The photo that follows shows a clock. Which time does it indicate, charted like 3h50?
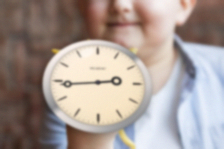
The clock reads 2h44
